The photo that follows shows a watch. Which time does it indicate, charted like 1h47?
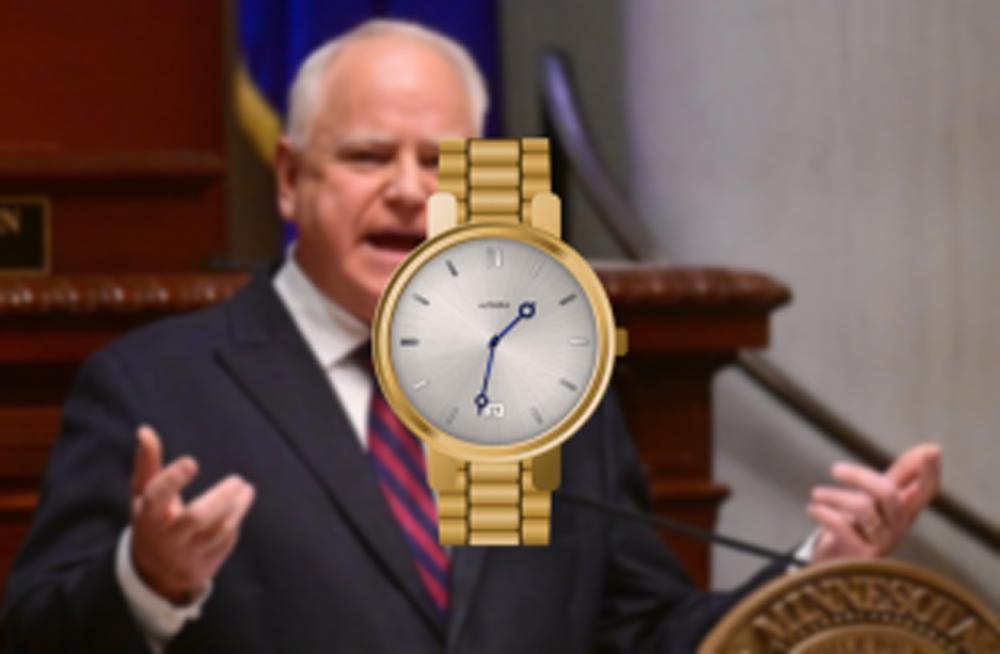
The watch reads 1h32
